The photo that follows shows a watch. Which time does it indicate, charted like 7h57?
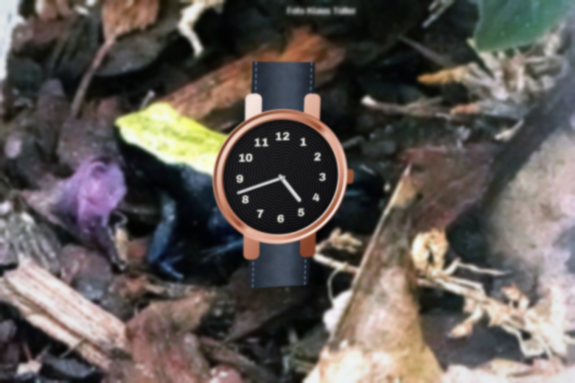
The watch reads 4h42
